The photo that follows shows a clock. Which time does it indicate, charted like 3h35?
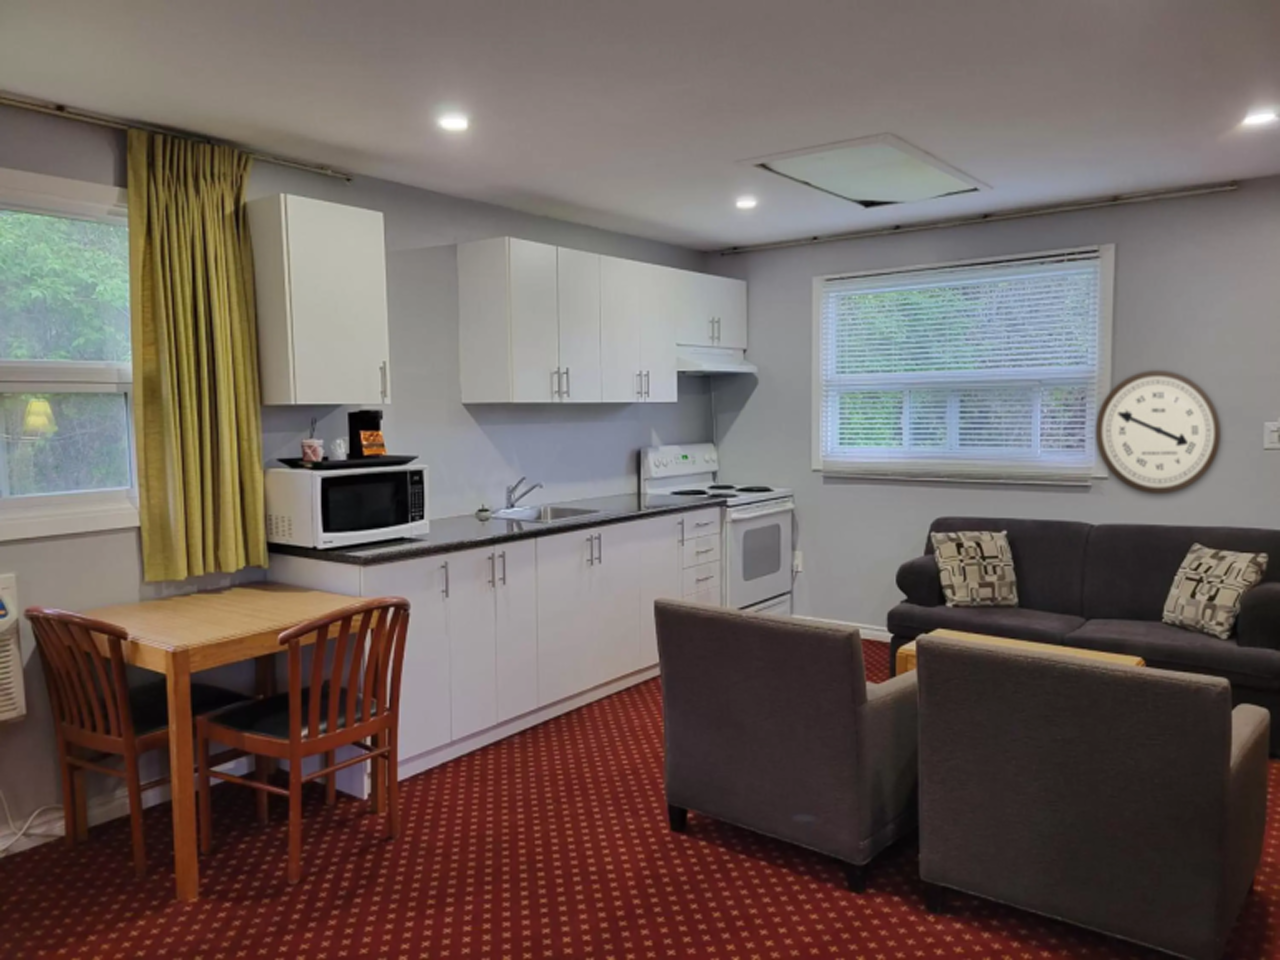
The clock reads 3h49
